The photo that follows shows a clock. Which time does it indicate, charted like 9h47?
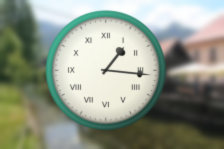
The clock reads 1h16
